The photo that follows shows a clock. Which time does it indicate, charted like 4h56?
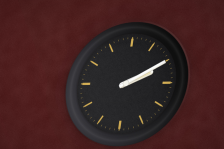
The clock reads 2h10
